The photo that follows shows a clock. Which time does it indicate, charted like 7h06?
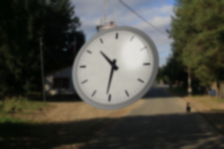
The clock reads 10h31
